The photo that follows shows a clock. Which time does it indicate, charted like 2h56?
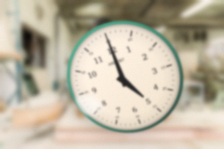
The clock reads 5h00
